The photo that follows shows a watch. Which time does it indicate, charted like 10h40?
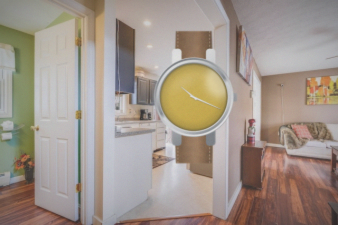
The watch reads 10h19
